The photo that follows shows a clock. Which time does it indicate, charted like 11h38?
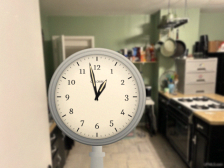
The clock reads 12h58
